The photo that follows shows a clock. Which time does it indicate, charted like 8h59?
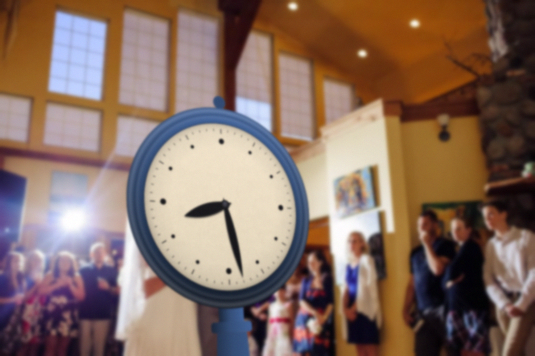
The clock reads 8h28
